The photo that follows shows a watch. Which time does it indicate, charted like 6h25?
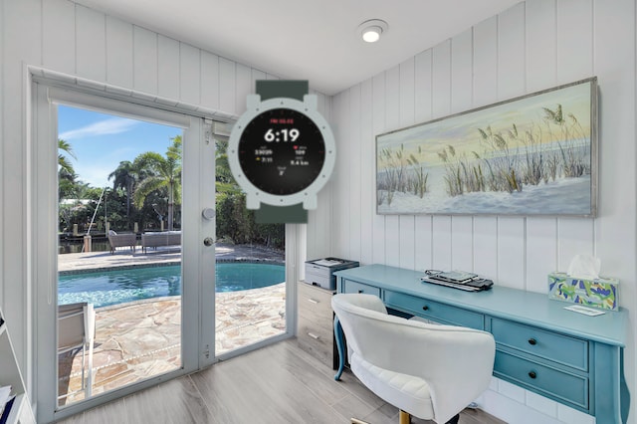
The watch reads 6h19
